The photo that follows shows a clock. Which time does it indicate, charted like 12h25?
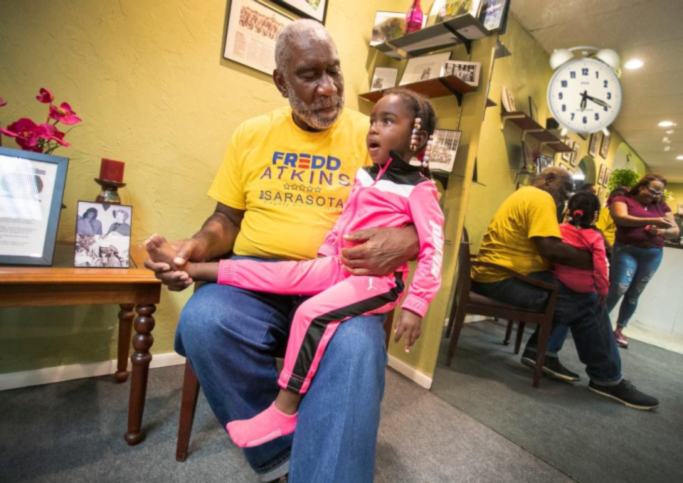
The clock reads 6h19
